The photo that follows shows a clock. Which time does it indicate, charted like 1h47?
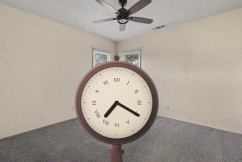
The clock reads 7h20
